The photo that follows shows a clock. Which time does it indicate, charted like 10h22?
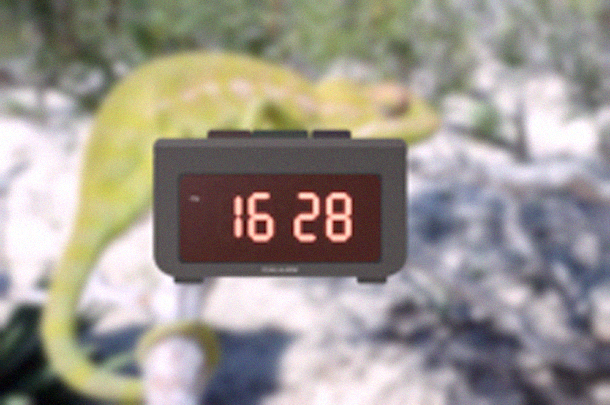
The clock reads 16h28
